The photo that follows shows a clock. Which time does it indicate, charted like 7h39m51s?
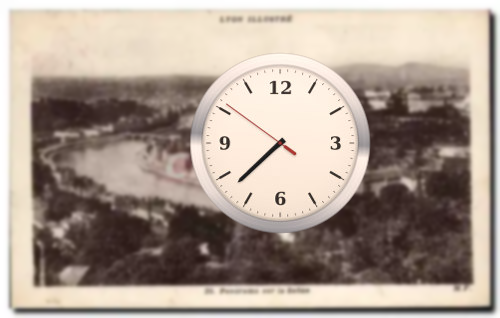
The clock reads 7h37m51s
